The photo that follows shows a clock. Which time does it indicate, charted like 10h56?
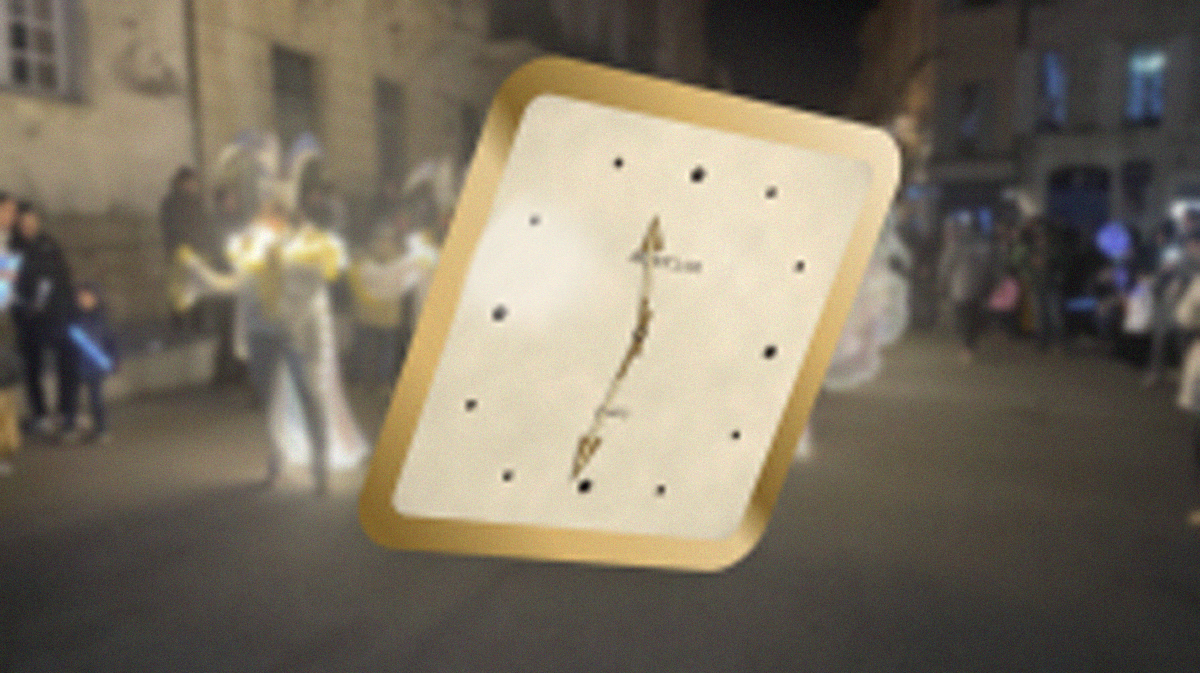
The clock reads 11h31
